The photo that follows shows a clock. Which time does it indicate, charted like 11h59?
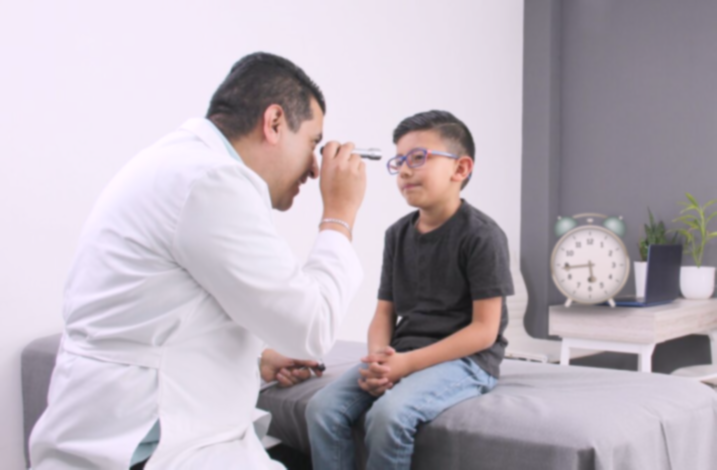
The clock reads 5h44
